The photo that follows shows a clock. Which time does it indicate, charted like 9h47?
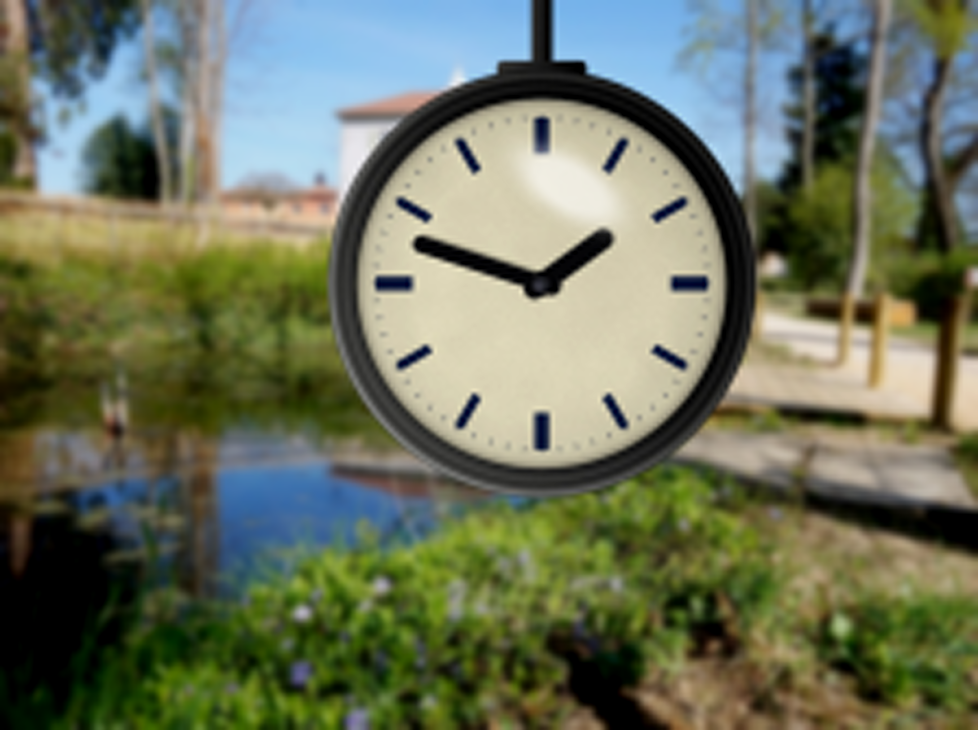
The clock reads 1h48
